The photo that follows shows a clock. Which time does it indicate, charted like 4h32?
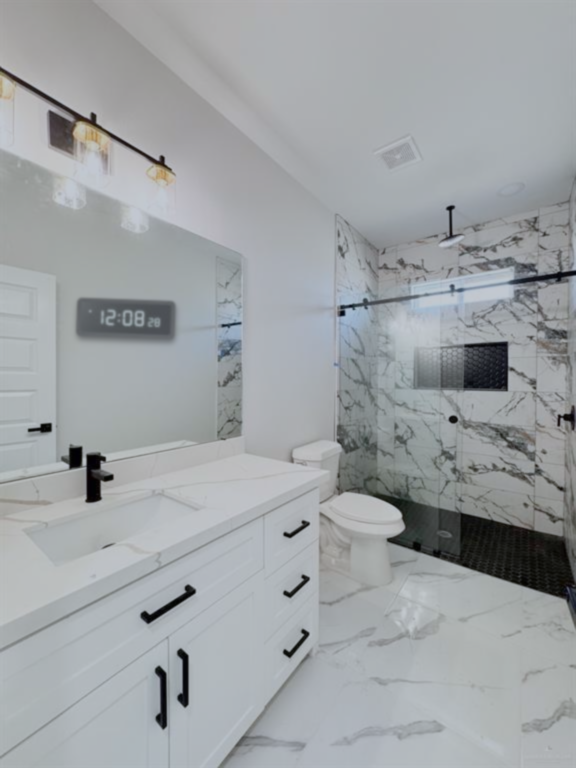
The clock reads 12h08
